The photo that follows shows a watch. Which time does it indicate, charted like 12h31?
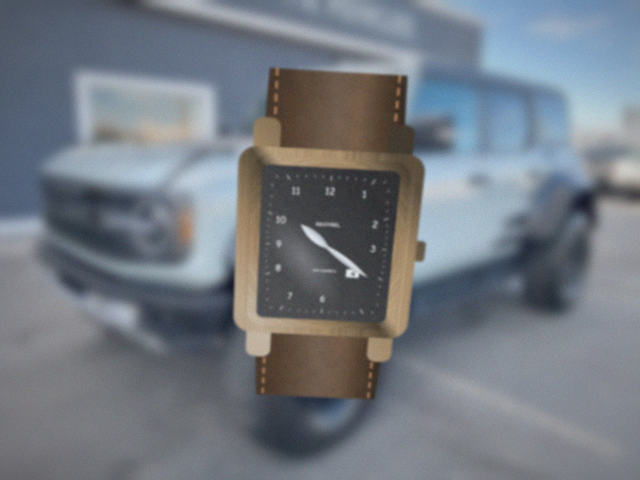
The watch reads 10h21
